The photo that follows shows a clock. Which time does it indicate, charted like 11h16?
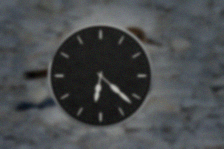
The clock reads 6h22
